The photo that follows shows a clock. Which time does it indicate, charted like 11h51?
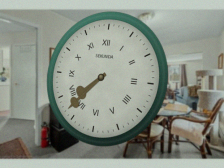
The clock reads 7h37
